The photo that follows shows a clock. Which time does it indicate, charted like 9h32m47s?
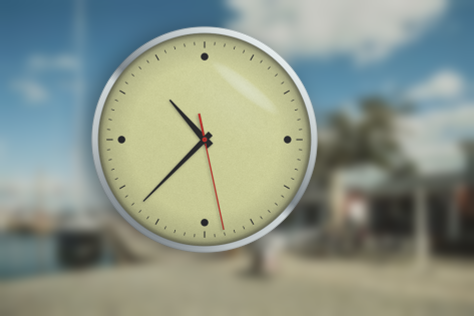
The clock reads 10h37m28s
